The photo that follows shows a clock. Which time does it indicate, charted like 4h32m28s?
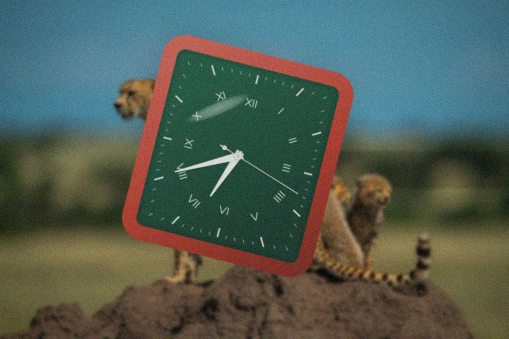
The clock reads 6h40m18s
